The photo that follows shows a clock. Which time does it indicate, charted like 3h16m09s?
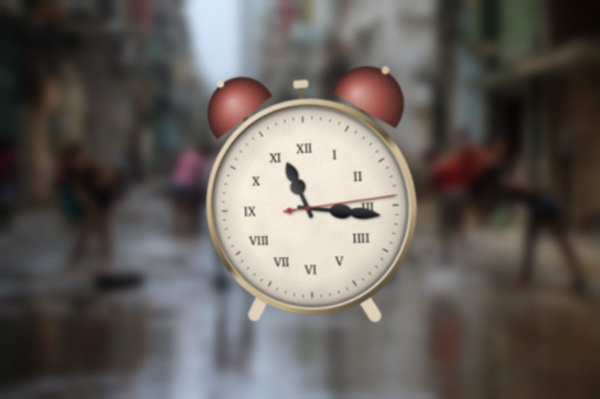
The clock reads 11h16m14s
